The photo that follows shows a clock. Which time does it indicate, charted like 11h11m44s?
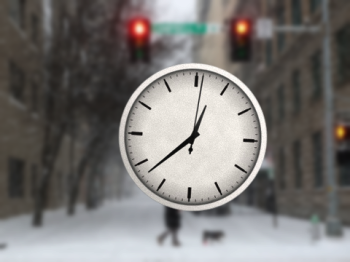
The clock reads 12h38m01s
